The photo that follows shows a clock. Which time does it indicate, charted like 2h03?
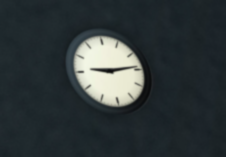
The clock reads 9h14
